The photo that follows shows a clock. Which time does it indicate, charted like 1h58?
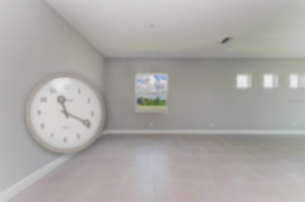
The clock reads 11h19
